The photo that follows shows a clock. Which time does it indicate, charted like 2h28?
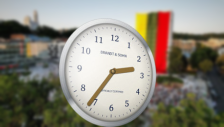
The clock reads 2h36
